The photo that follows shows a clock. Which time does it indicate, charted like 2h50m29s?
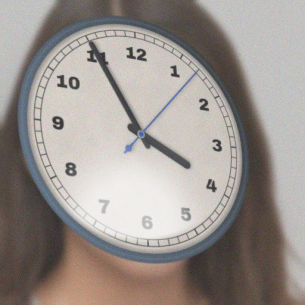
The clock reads 3h55m07s
